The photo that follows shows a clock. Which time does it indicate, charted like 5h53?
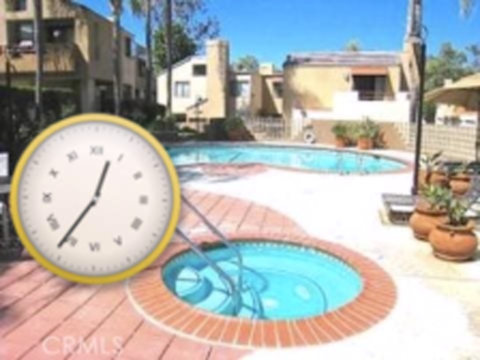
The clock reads 12h36
